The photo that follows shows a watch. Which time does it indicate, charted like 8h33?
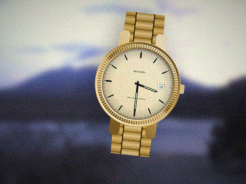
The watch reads 3h30
